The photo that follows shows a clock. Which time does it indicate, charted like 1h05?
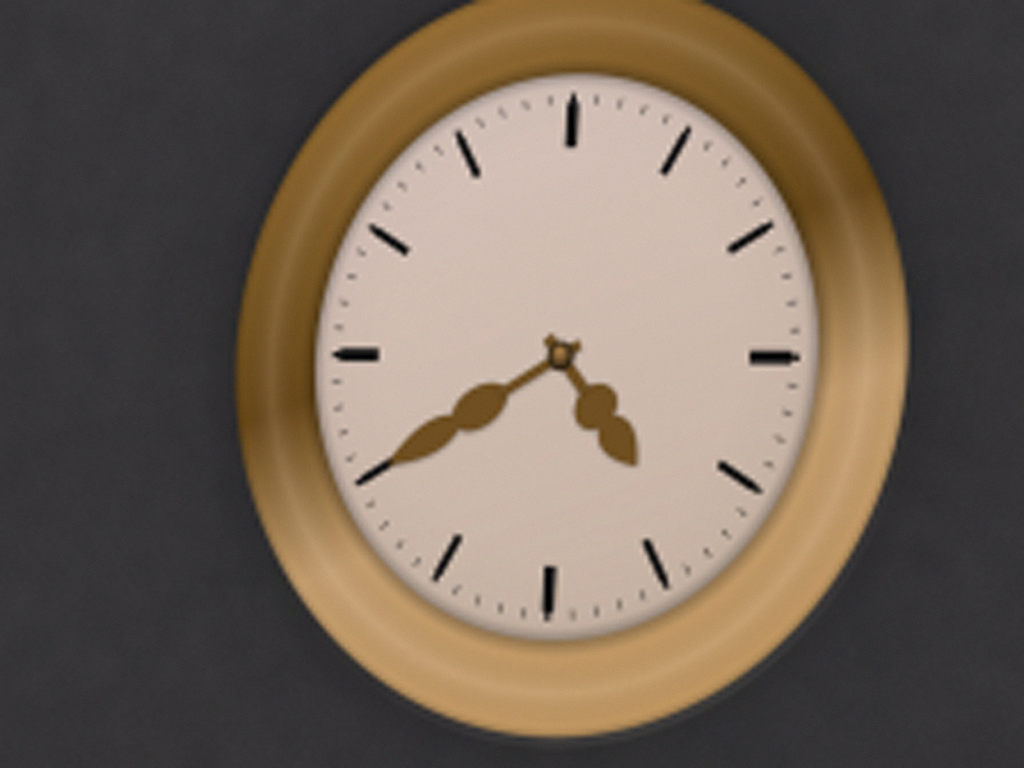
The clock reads 4h40
